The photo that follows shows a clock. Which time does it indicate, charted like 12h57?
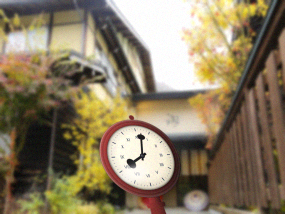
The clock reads 8h02
